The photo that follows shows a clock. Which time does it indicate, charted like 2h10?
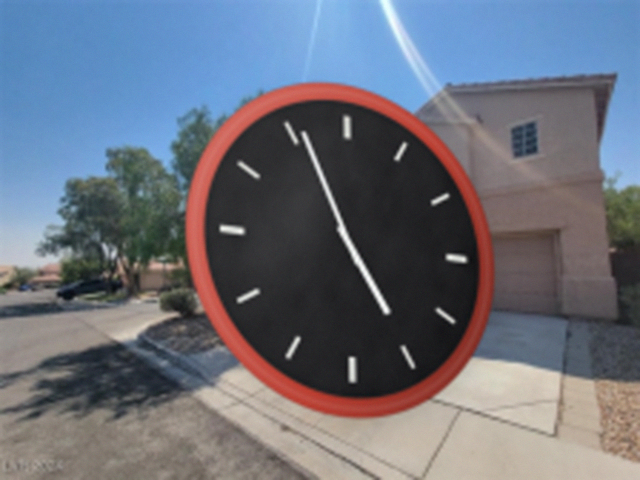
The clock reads 4h56
